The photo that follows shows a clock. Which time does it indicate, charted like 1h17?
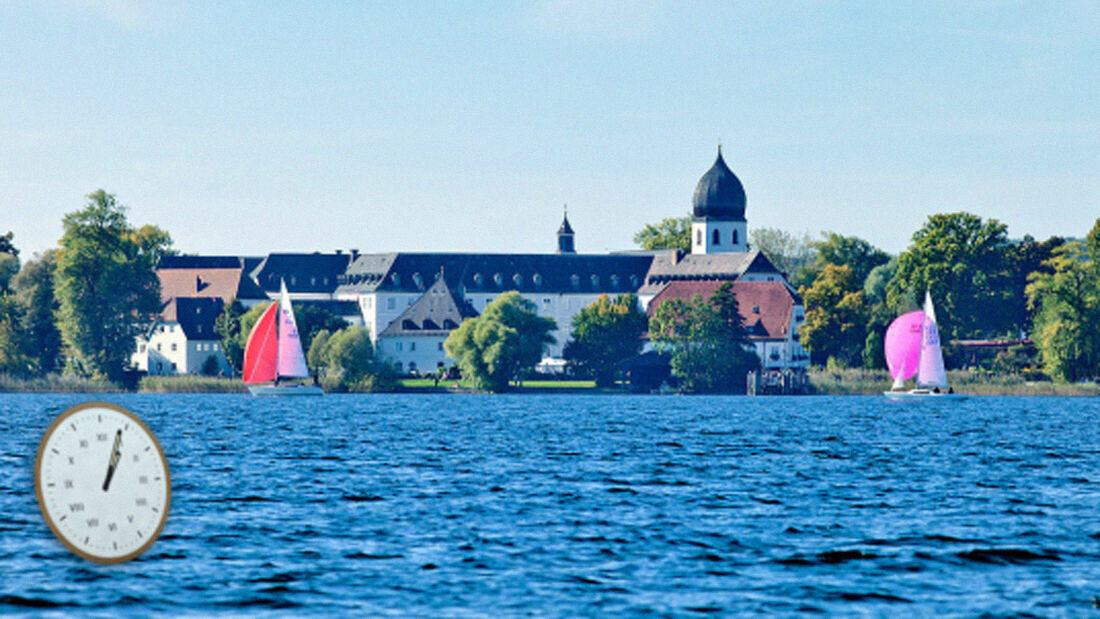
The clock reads 1h04
